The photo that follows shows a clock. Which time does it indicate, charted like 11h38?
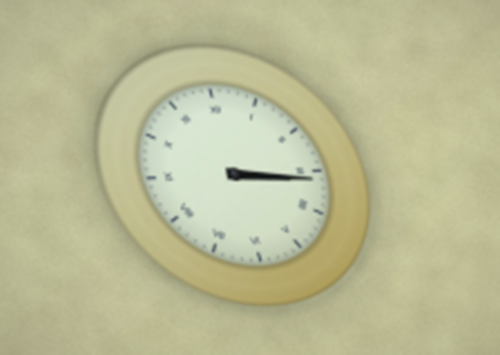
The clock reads 3h16
